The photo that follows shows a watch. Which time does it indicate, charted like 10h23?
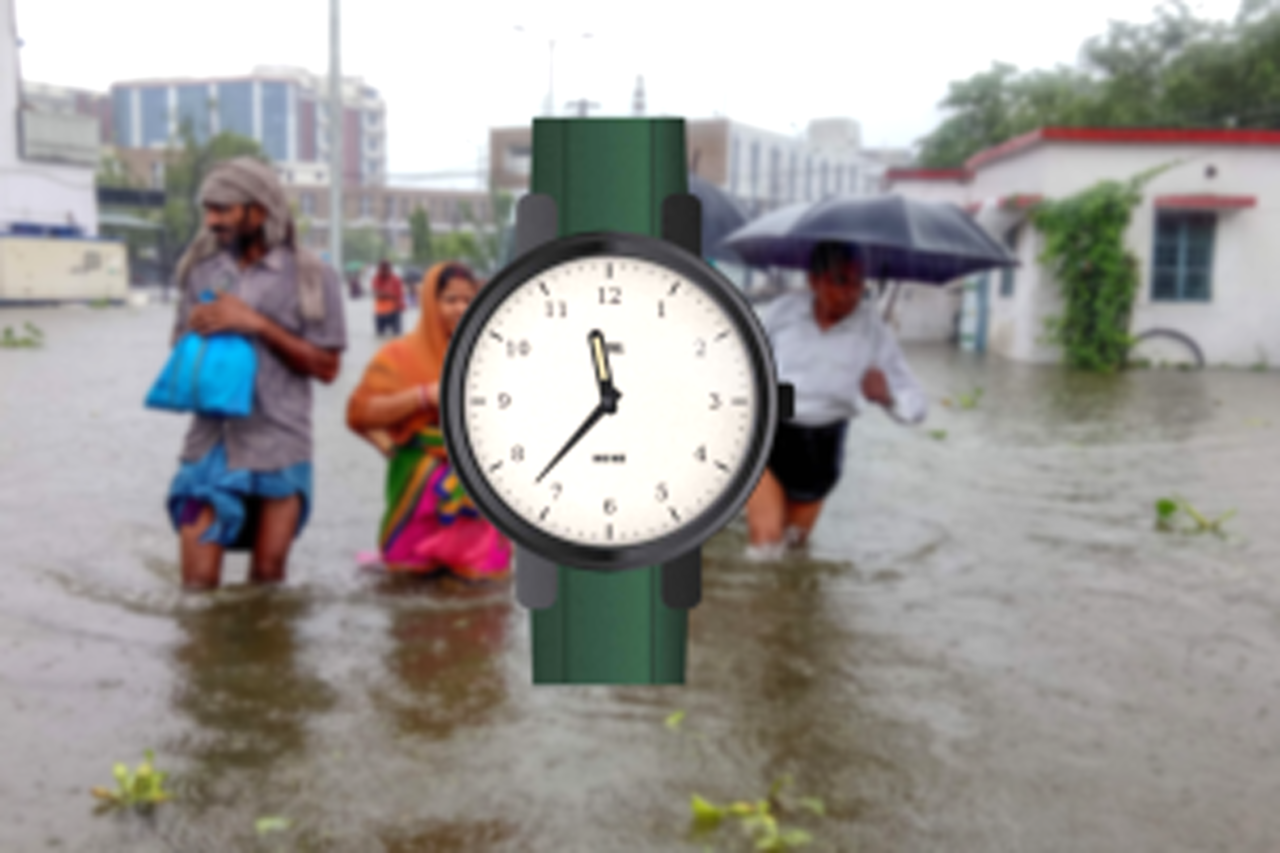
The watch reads 11h37
